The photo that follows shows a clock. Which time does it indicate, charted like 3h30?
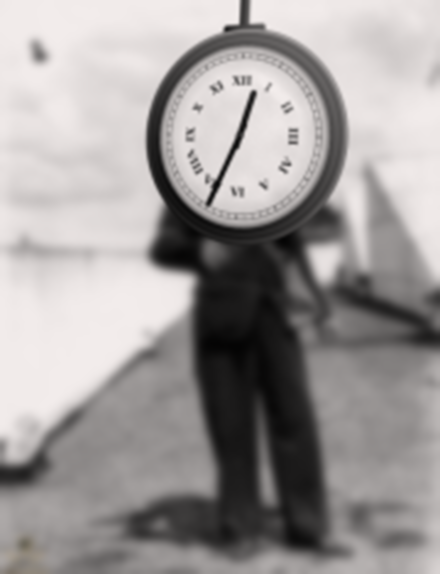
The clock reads 12h34
